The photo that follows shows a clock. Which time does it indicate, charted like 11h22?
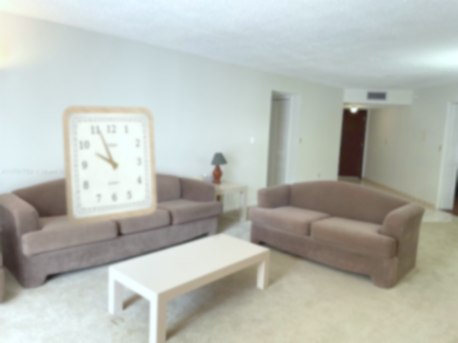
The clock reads 9h56
